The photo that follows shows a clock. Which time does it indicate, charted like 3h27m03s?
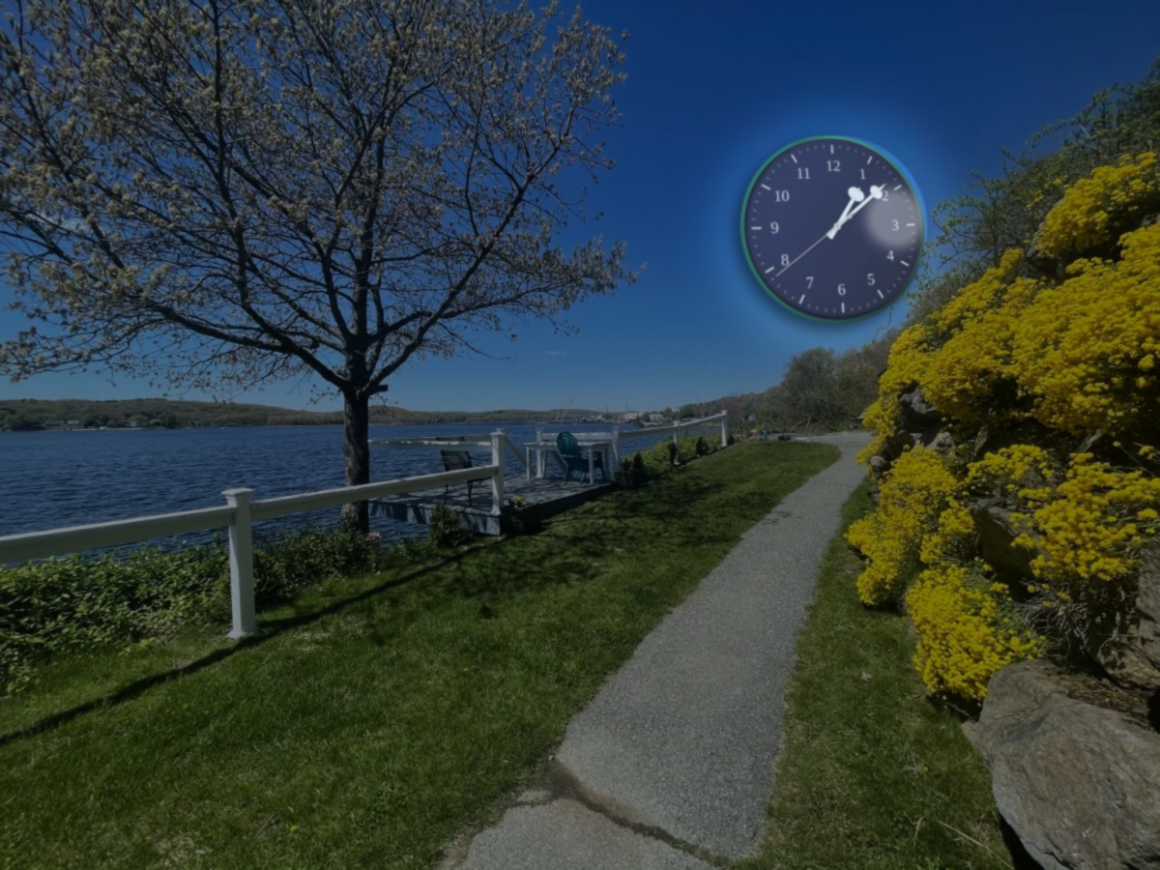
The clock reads 1h08m39s
